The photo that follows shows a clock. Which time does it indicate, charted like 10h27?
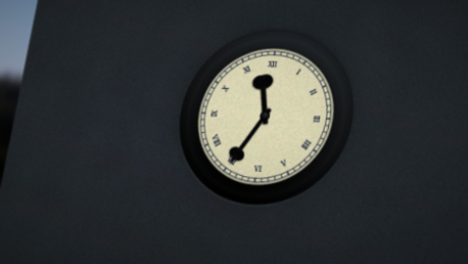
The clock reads 11h35
